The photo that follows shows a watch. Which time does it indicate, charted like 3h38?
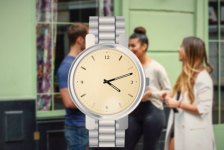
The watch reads 4h12
